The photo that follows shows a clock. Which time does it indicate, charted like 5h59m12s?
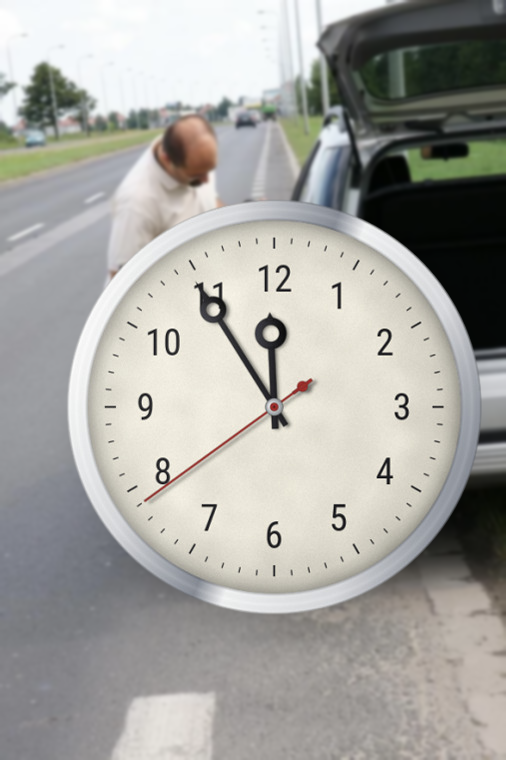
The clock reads 11h54m39s
